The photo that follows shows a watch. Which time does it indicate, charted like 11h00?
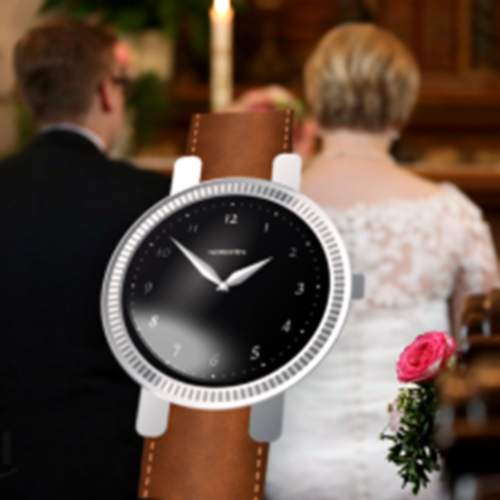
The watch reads 1h52
